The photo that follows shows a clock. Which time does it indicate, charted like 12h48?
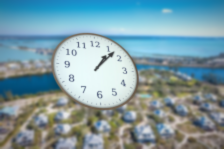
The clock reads 1h07
